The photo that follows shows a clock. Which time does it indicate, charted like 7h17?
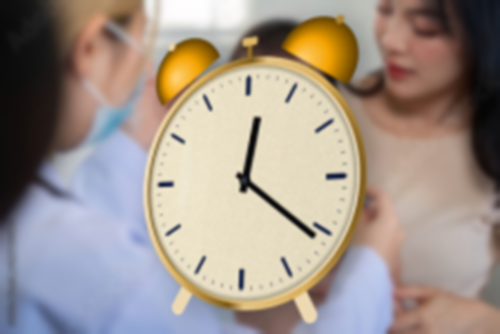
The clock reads 12h21
